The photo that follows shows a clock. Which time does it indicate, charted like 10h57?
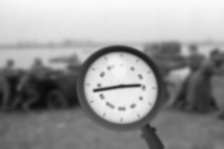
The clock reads 3h48
